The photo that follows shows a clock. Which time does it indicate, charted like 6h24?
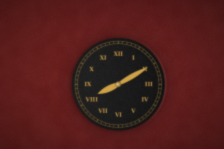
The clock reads 8h10
